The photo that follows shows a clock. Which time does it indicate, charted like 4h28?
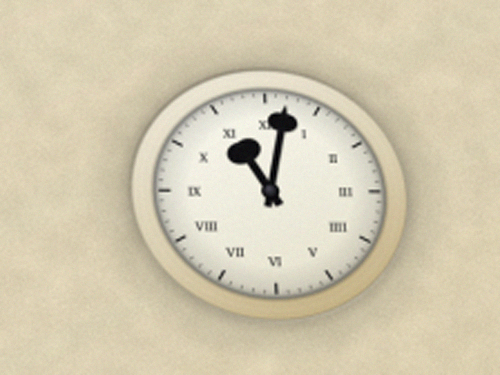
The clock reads 11h02
